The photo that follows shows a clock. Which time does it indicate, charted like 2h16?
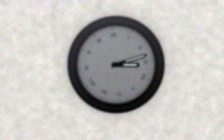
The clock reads 3h13
